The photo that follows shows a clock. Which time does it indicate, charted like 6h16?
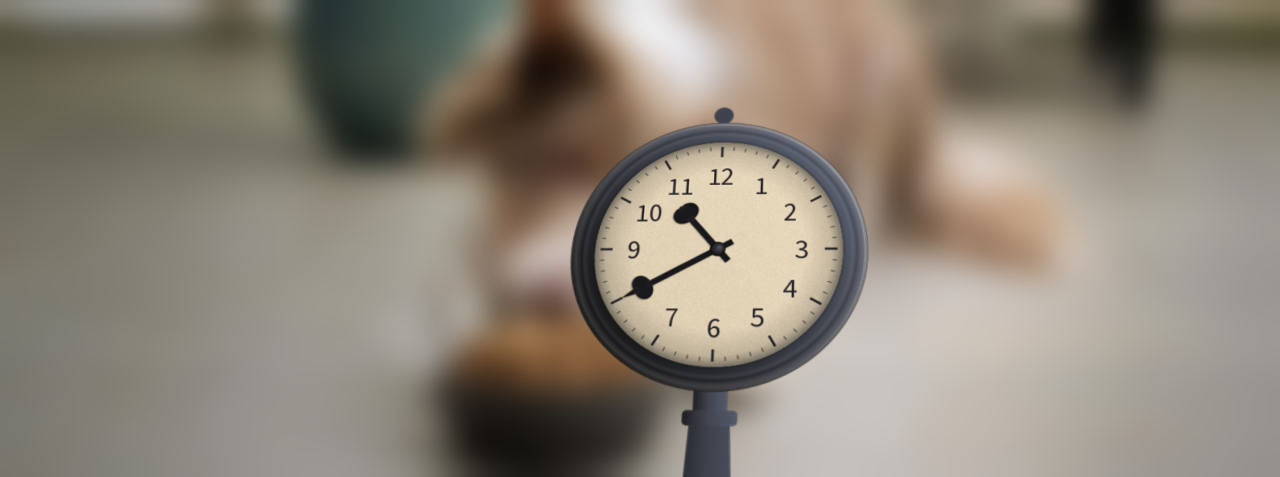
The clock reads 10h40
